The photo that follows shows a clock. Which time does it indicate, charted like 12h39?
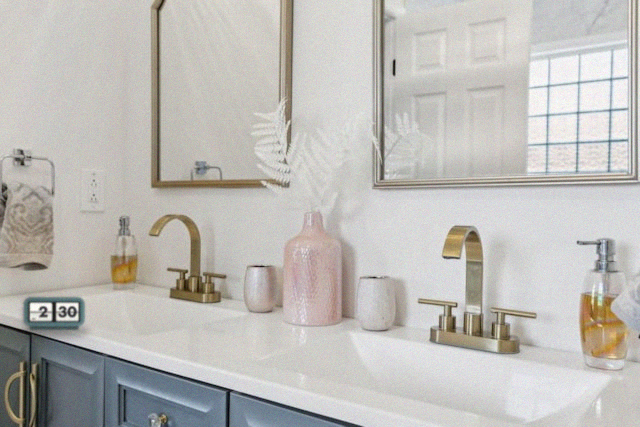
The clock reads 2h30
